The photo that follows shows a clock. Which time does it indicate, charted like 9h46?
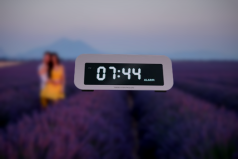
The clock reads 7h44
